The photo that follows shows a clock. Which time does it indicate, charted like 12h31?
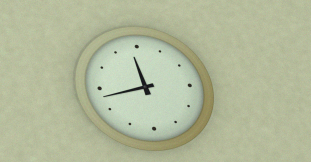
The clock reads 11h43
